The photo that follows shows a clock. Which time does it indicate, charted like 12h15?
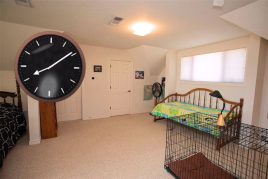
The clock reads 8h09
